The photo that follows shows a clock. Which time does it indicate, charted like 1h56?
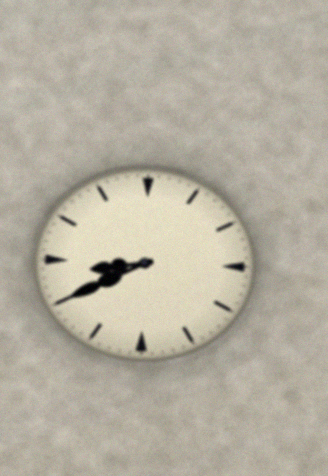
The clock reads 8h40
